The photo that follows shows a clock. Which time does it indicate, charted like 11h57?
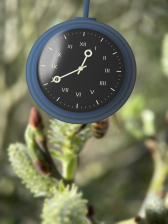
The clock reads 12h40
